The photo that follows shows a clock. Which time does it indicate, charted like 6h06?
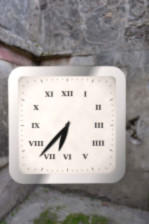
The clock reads 6h37
